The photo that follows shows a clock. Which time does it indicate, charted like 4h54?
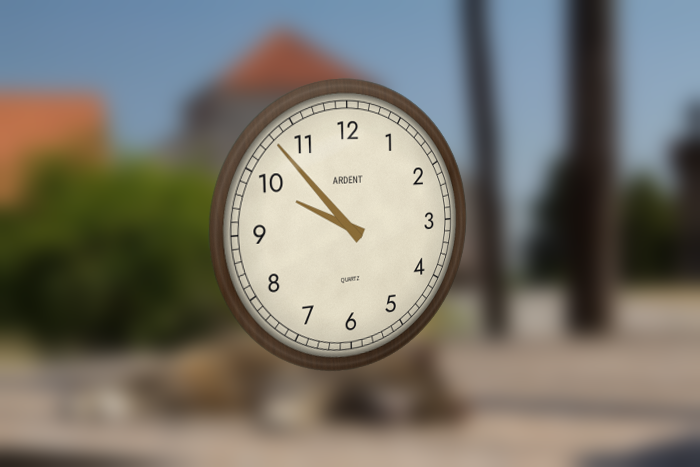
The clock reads 9h53
